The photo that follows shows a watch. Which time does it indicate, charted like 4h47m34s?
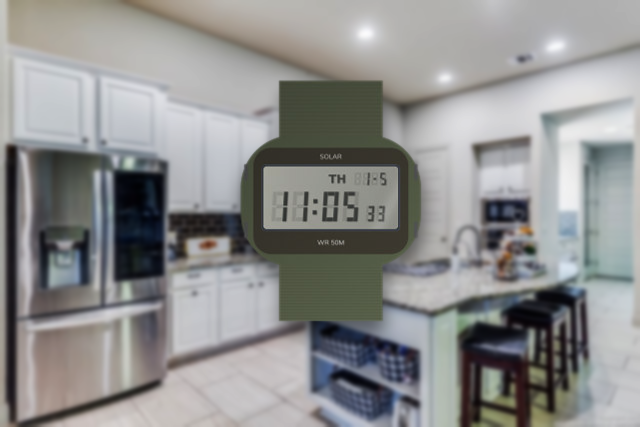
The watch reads 11h05m33s
